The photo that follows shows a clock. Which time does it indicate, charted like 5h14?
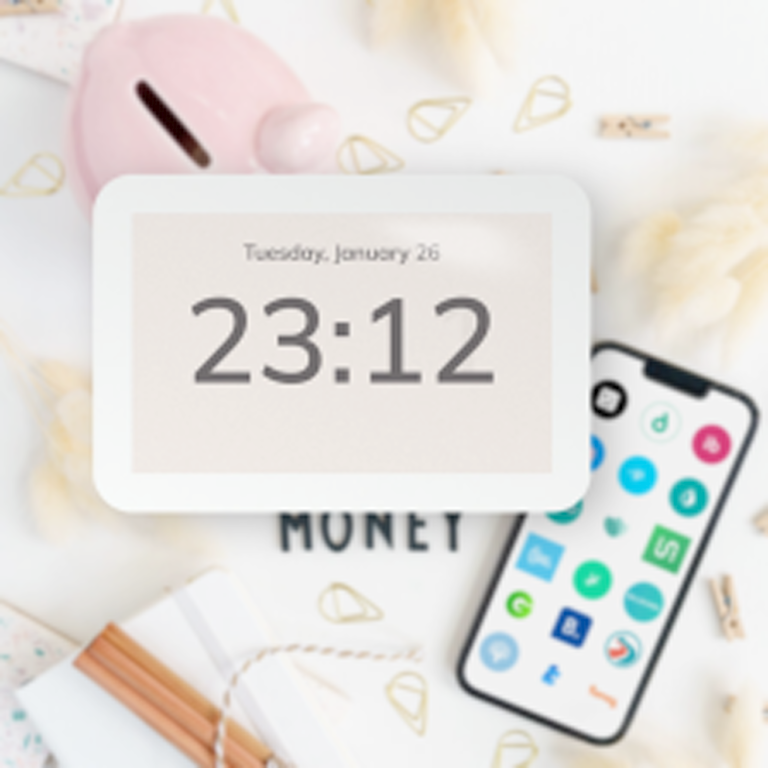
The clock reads 23h12
